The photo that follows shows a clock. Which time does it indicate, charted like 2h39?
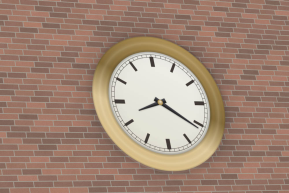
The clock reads 8h21
